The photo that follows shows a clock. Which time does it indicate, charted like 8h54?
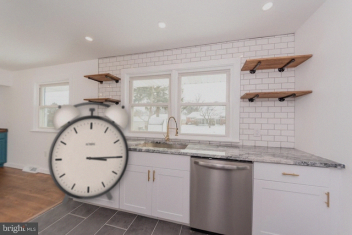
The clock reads 3h15
